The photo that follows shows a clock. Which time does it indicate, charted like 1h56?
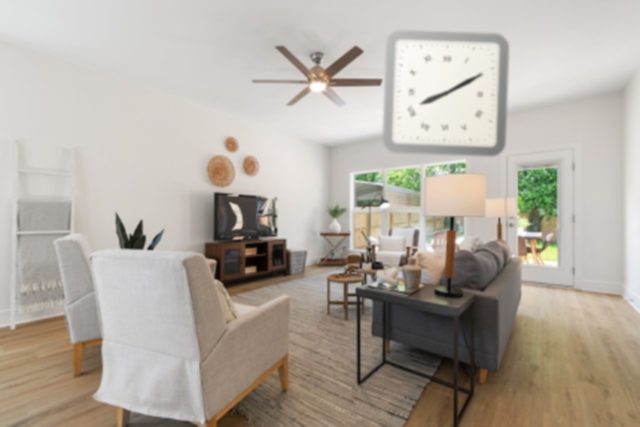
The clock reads 8h10
